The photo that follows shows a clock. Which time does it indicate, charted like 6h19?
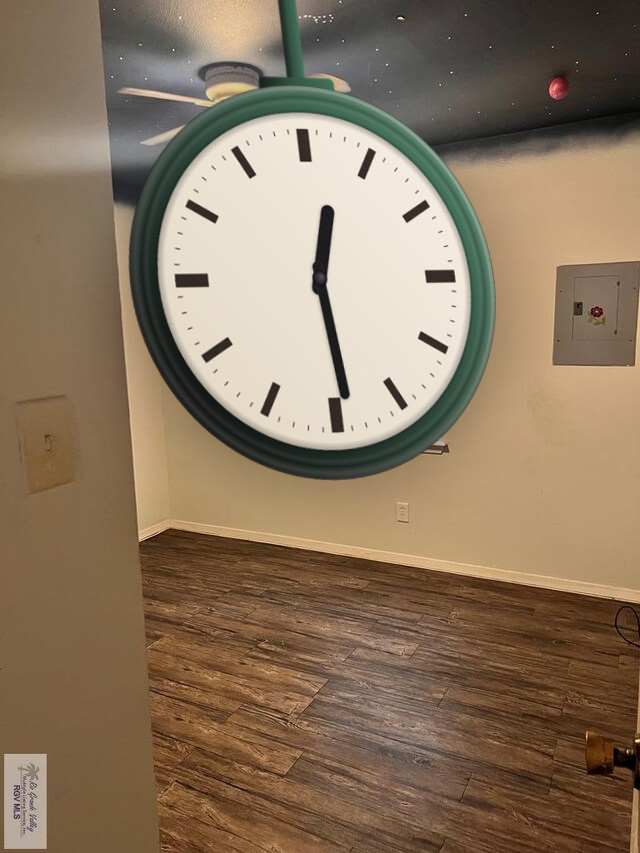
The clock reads 12h29
